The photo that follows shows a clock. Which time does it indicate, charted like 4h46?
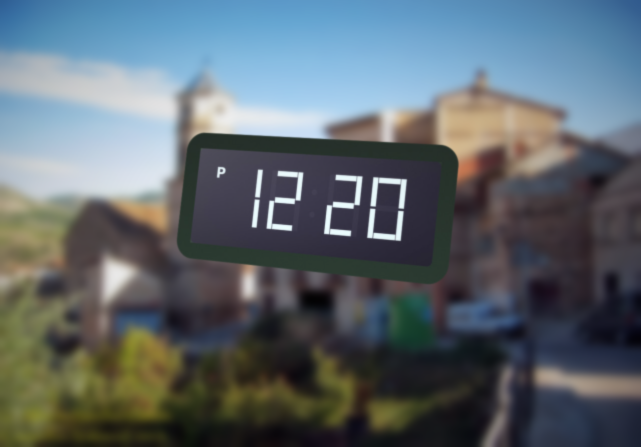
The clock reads 12h20
